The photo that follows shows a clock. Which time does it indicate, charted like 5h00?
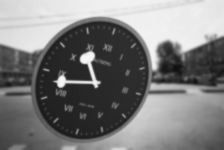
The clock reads 10h43
